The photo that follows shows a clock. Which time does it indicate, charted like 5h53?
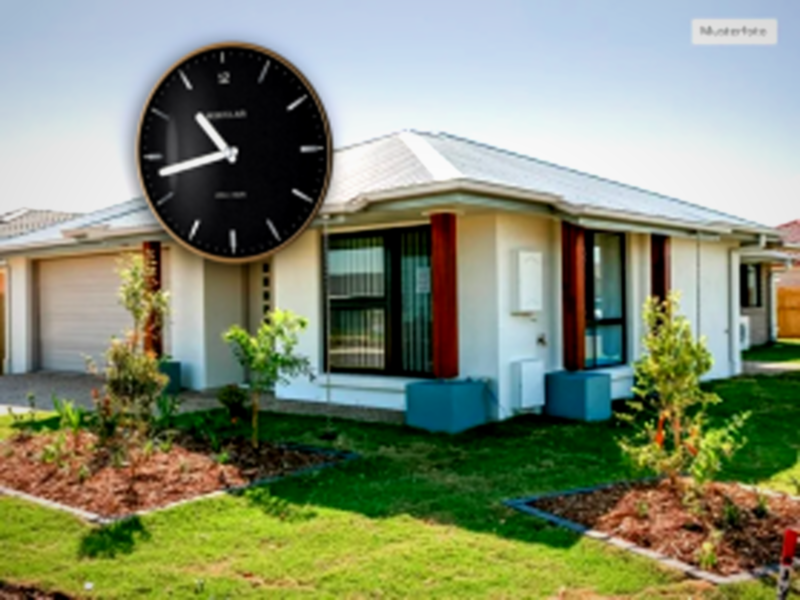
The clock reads 10h43
